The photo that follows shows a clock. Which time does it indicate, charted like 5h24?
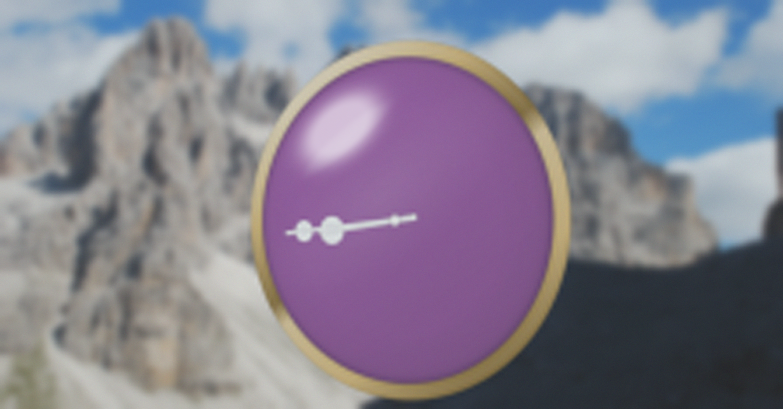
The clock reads 8h44
